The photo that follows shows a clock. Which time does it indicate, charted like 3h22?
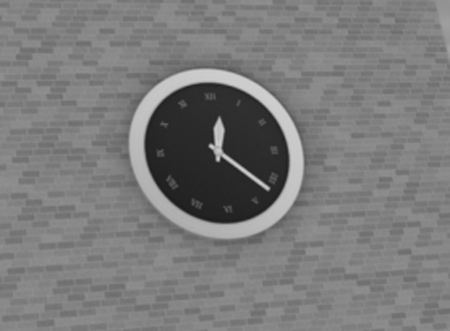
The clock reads 12h22
